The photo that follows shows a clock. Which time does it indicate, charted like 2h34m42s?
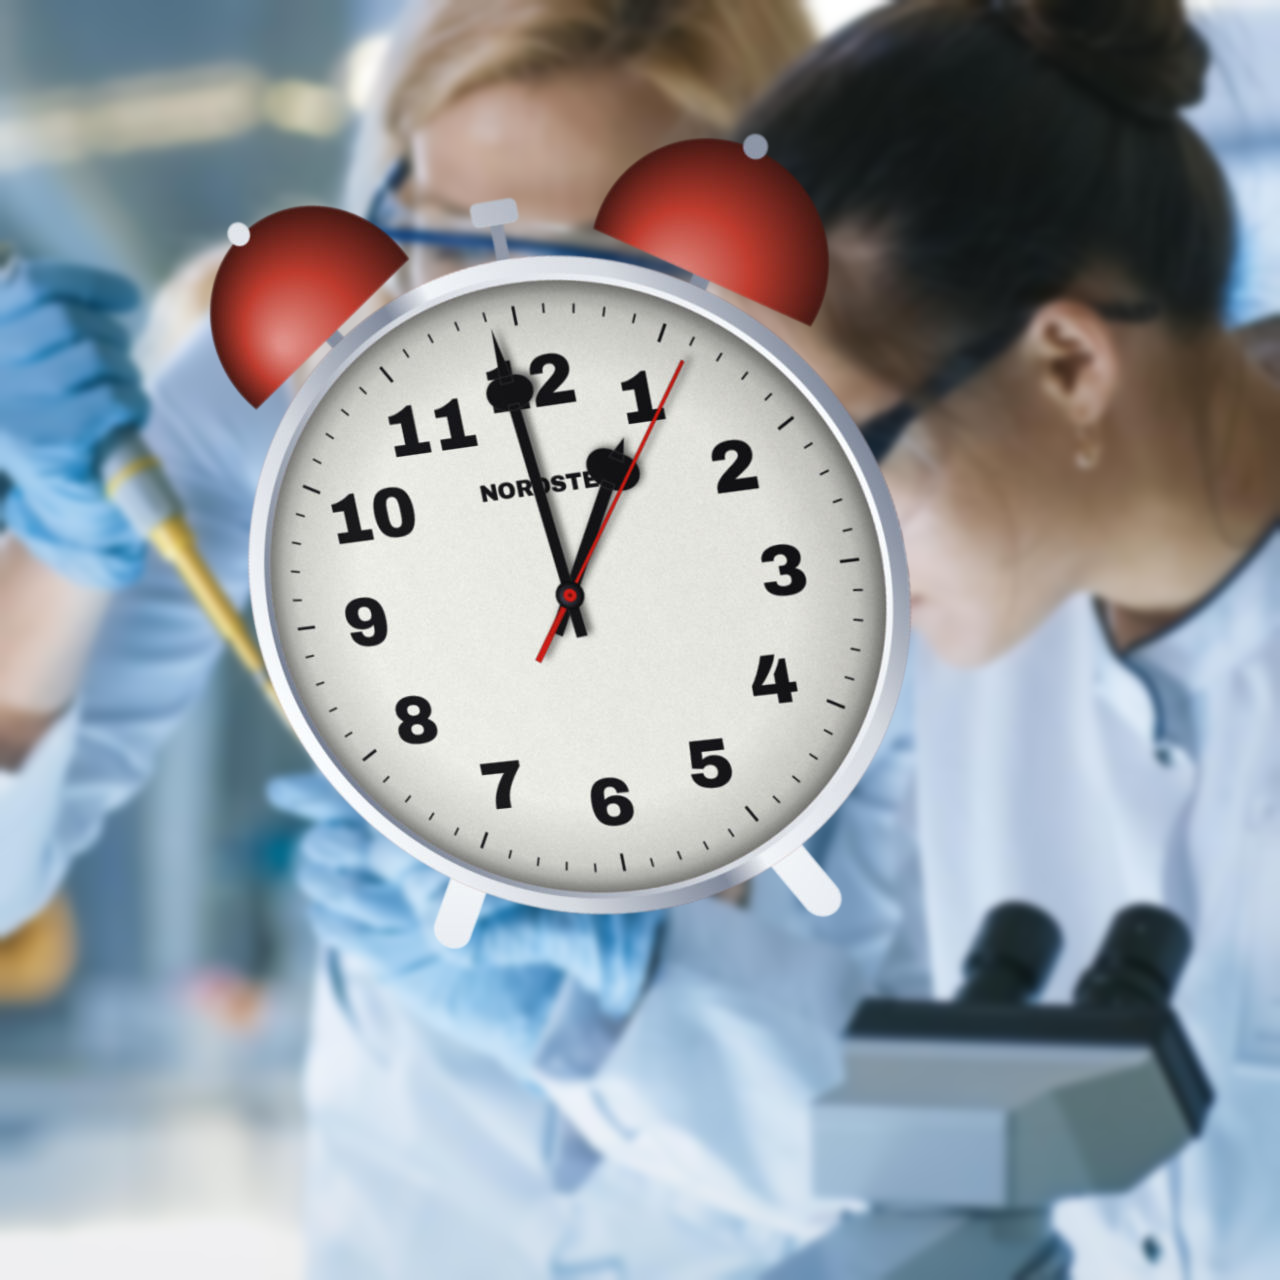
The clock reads 12h59m06s
